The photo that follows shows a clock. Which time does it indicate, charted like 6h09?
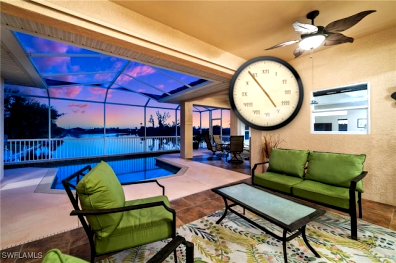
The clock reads 4h54
